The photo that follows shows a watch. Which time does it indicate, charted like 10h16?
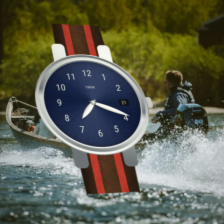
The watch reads 7h19
